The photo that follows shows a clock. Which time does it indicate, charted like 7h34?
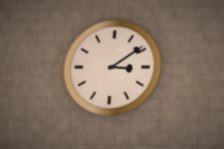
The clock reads 3h09
